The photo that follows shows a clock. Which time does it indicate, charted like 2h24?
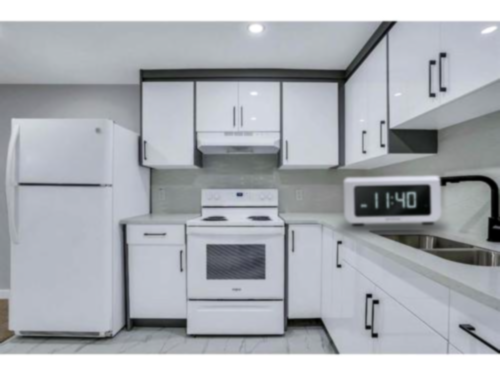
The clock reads 11h40
